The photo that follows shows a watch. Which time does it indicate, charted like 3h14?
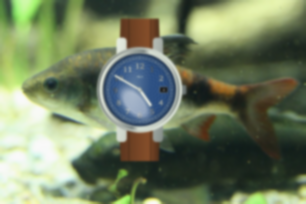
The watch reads 4h50
